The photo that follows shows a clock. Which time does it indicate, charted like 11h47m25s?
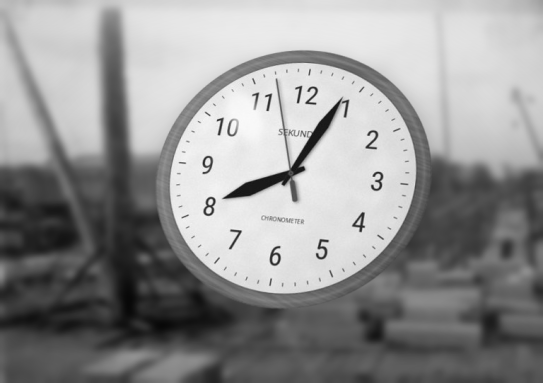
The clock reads 8h03m57s
